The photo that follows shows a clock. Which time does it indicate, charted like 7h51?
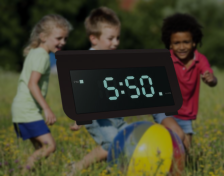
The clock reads 5h50
